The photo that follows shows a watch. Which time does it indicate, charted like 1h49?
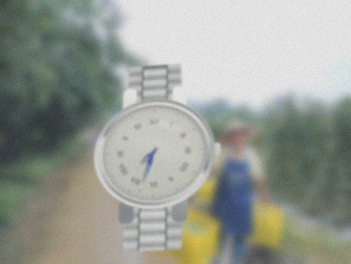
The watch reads 7h33
